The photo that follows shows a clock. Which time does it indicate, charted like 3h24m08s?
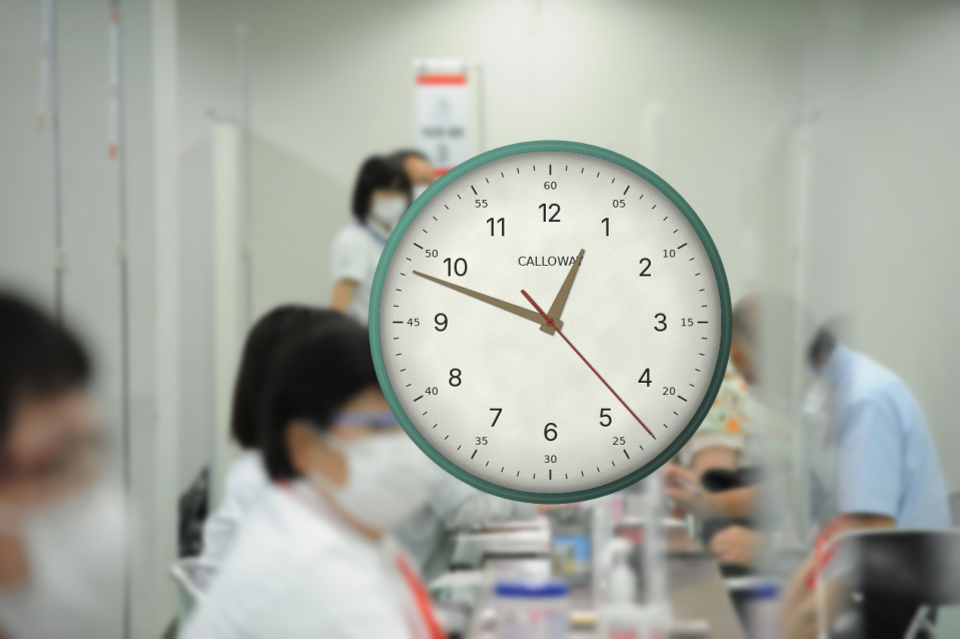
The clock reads 12h48m23s
